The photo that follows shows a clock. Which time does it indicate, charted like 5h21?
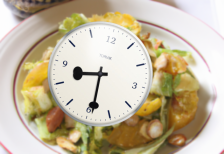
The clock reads 8h29
